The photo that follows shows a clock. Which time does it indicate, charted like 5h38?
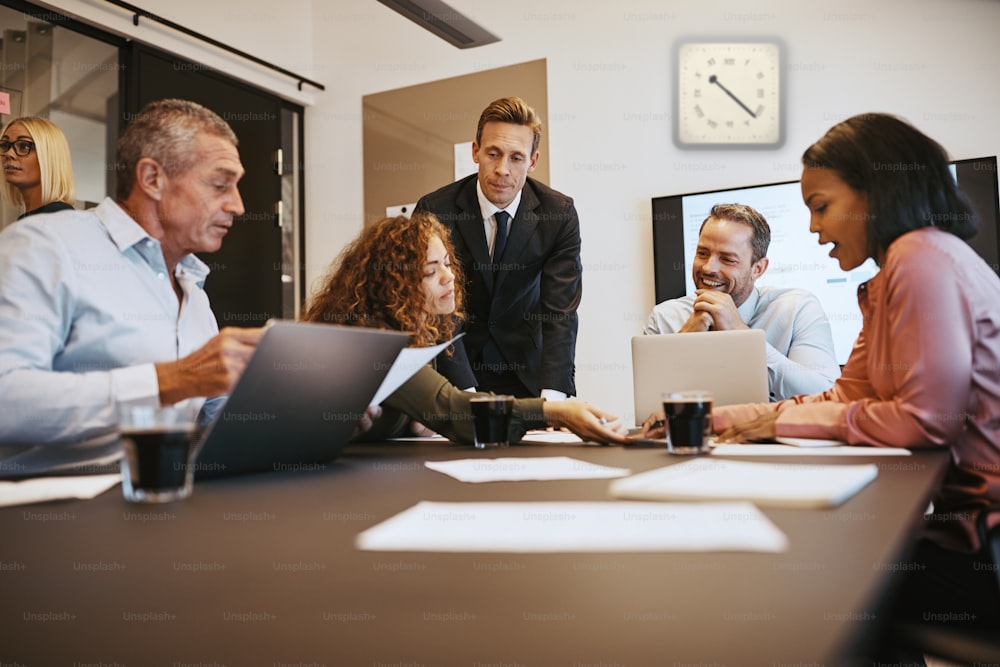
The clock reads 10h22
